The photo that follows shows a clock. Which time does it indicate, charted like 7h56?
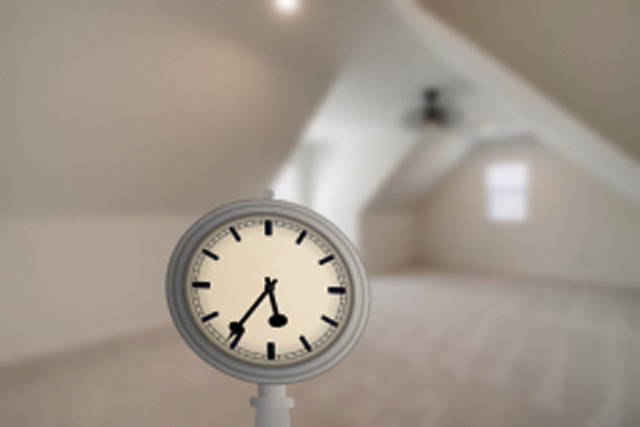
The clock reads 5h36
